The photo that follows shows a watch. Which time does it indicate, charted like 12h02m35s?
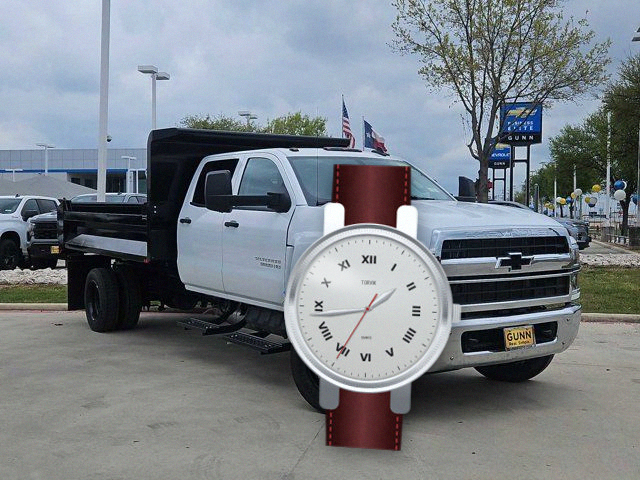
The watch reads 1h43m35s
